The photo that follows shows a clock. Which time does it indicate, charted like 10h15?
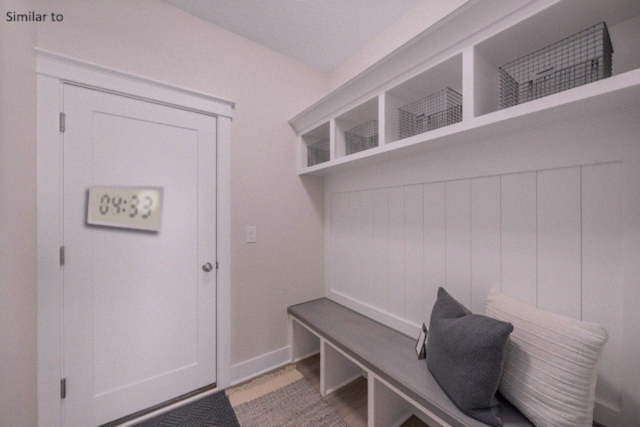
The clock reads 4h33
